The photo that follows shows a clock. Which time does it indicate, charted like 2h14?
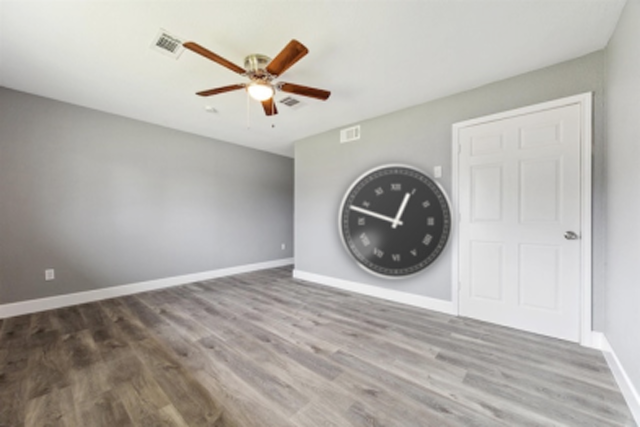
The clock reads 12h48
